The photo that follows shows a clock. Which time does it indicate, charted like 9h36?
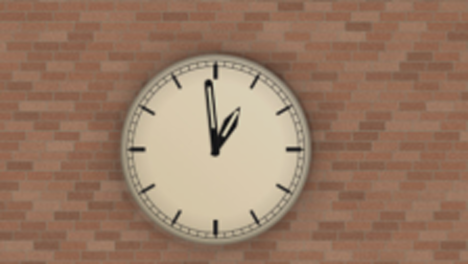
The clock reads 12h59
